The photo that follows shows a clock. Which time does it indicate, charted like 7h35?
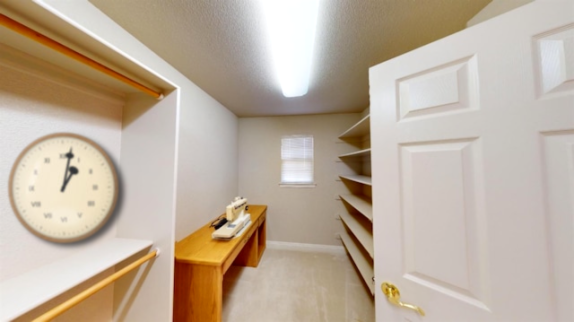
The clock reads 1h02
